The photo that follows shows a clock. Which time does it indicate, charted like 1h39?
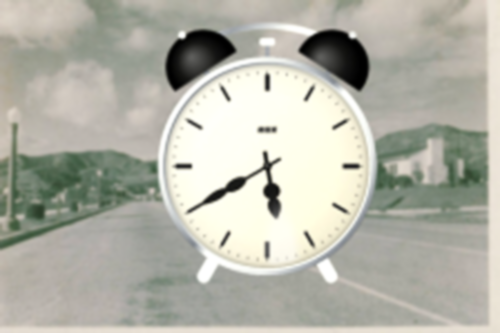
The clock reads 5h40
